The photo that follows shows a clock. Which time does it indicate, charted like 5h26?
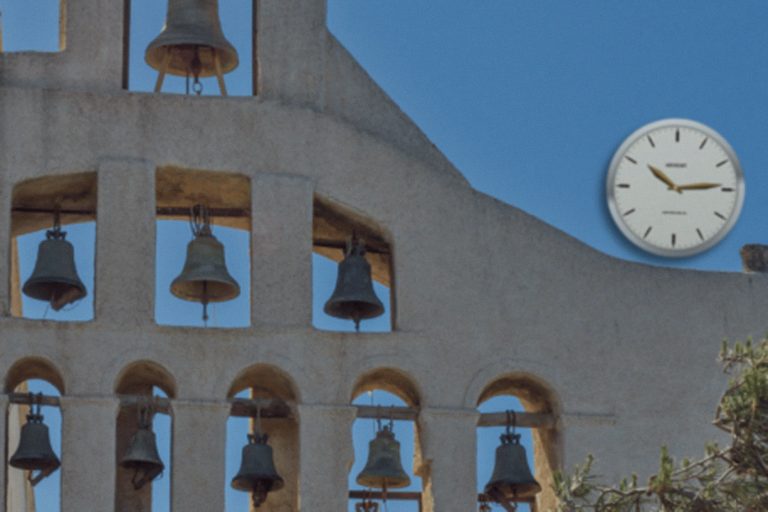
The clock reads 10h14
